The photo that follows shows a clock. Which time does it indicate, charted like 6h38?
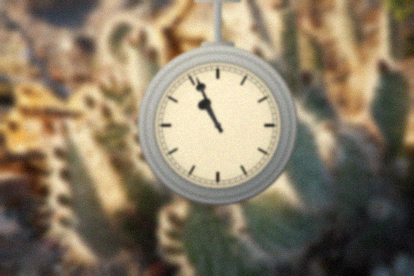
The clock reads 10h56
